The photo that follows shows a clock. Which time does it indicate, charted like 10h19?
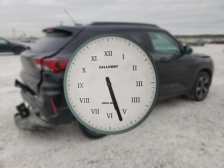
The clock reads 5h27
